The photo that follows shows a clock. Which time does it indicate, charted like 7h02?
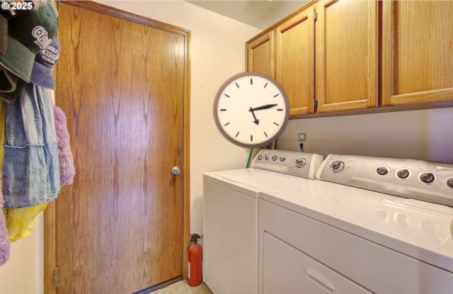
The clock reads 5h13
